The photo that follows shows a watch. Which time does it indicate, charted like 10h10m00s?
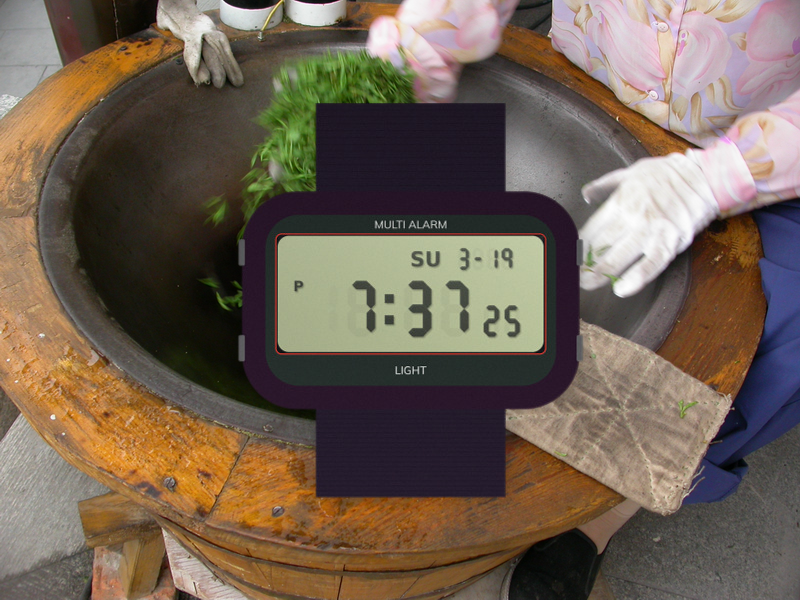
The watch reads 7h37m25s
